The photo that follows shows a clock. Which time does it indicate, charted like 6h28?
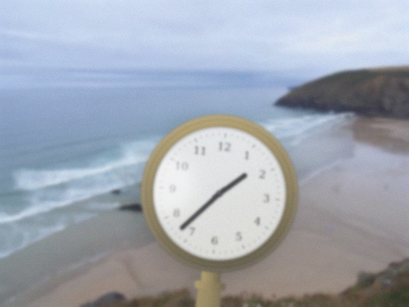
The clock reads 1h37
